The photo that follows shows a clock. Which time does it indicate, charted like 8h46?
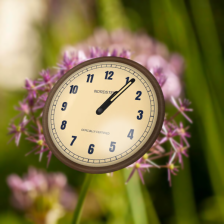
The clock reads 1h06
